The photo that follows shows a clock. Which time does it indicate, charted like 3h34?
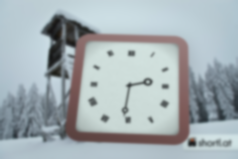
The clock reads 2h31
